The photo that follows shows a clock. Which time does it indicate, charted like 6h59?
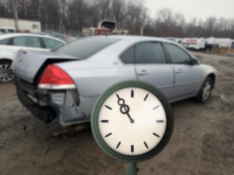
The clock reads 10h55
